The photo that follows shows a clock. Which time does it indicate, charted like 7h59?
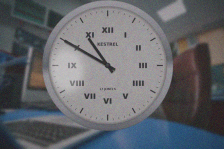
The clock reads 10h50
